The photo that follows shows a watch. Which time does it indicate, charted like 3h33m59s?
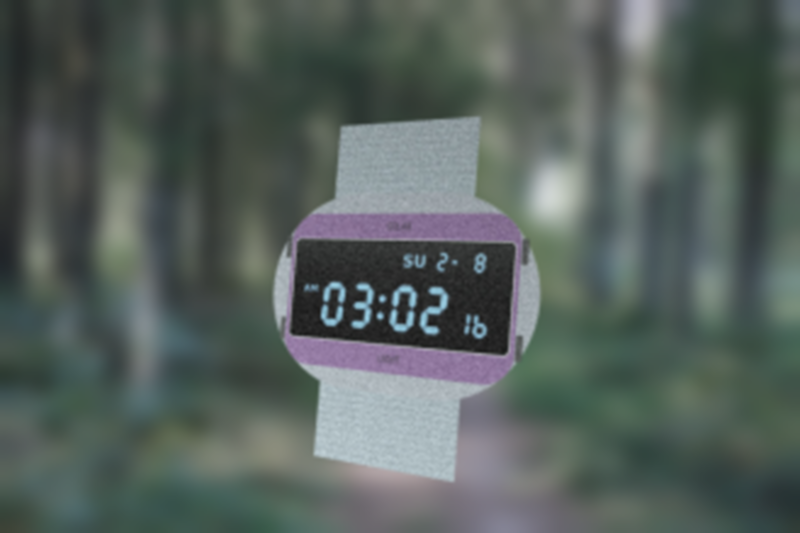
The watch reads 3h02m16s
